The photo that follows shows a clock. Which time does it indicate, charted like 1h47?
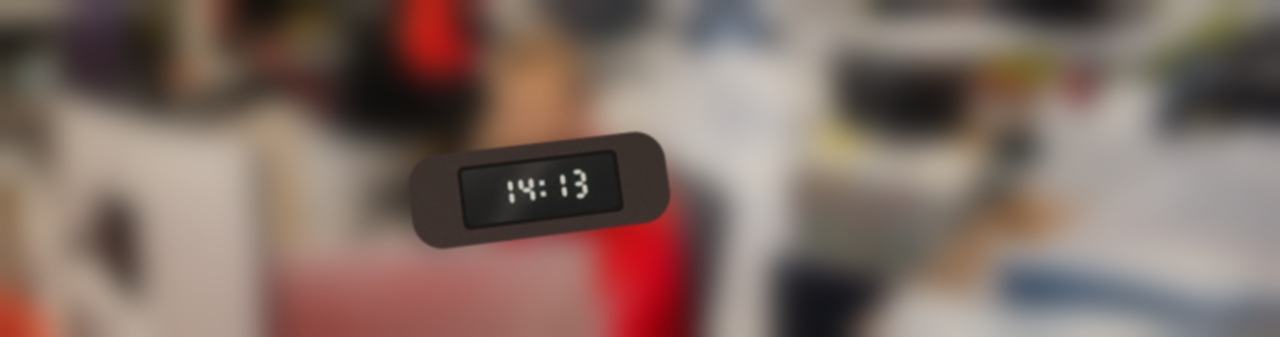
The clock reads 14h13
